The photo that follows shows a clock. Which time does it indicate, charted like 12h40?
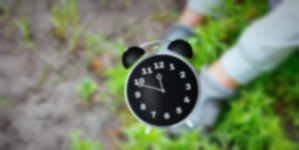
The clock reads 11h49
